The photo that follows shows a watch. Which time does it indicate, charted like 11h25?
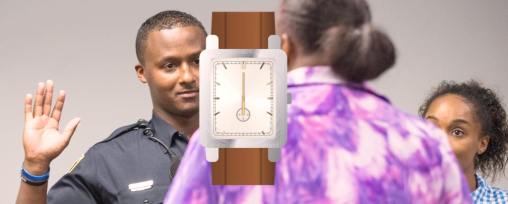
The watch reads 6h00
